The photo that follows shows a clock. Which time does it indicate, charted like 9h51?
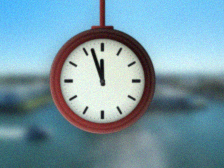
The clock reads 11h57
